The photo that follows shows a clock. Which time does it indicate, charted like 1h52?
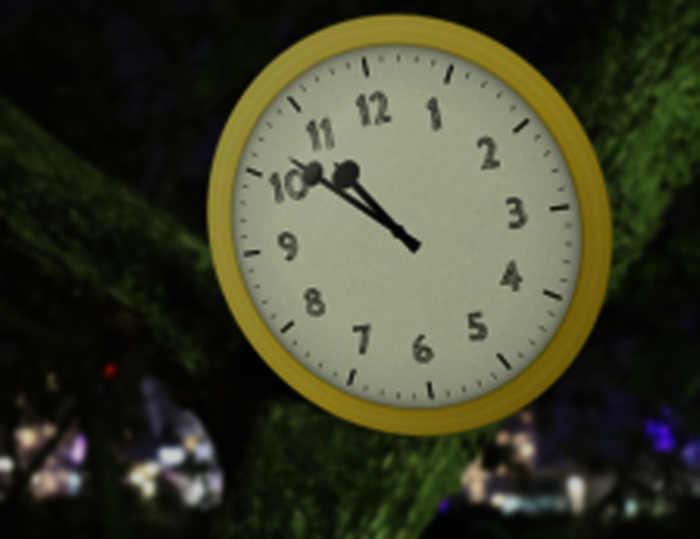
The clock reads 10h52
